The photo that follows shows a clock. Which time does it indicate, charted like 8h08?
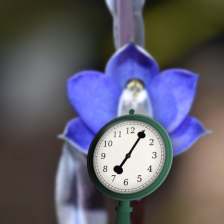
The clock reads 7h05
